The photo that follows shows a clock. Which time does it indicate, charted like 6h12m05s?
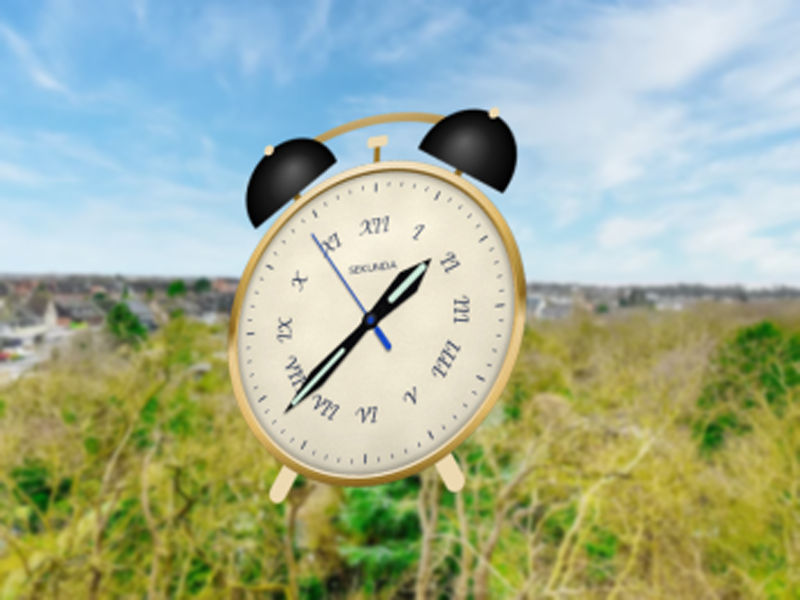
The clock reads 1h37m54s
